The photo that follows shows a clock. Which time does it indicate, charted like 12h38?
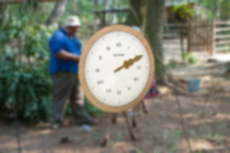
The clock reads 2h11
